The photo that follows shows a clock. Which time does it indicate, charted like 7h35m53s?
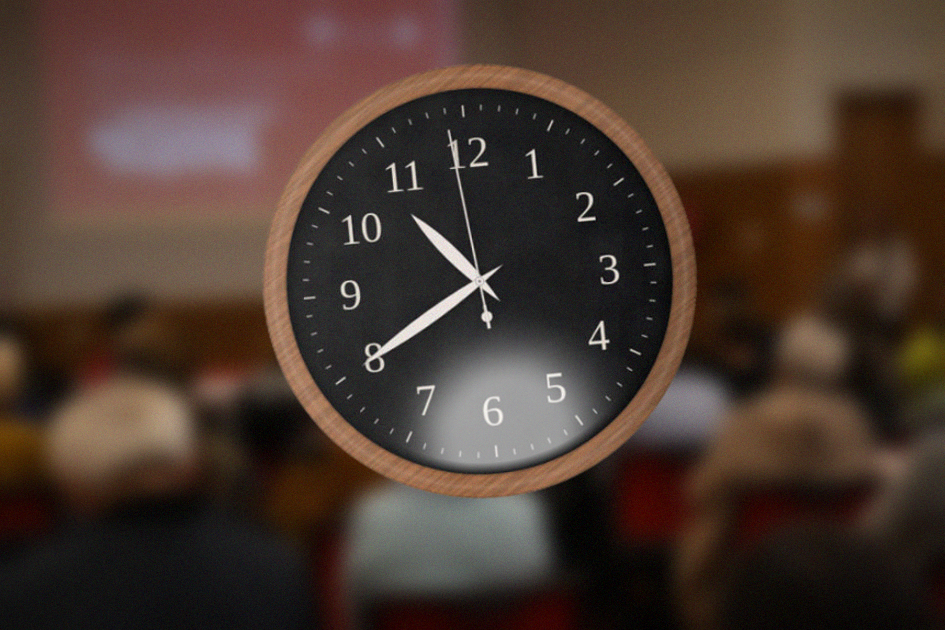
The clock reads 10h39m59s
